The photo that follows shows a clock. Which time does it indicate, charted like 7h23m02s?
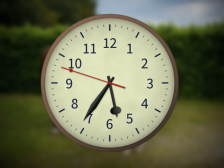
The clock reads 5h35m48s
